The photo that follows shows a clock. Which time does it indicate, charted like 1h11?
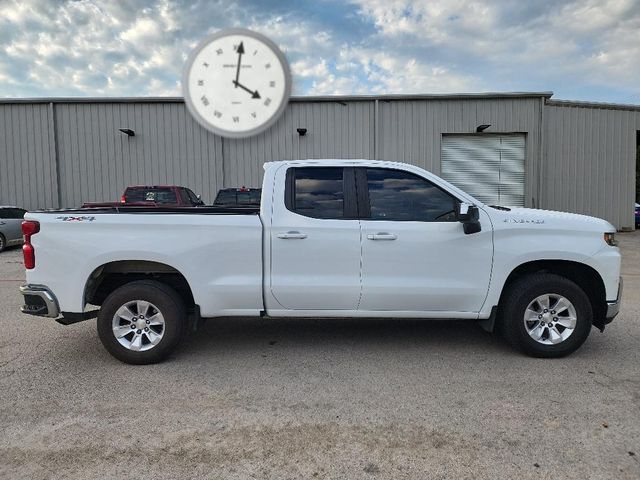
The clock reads 4h01
